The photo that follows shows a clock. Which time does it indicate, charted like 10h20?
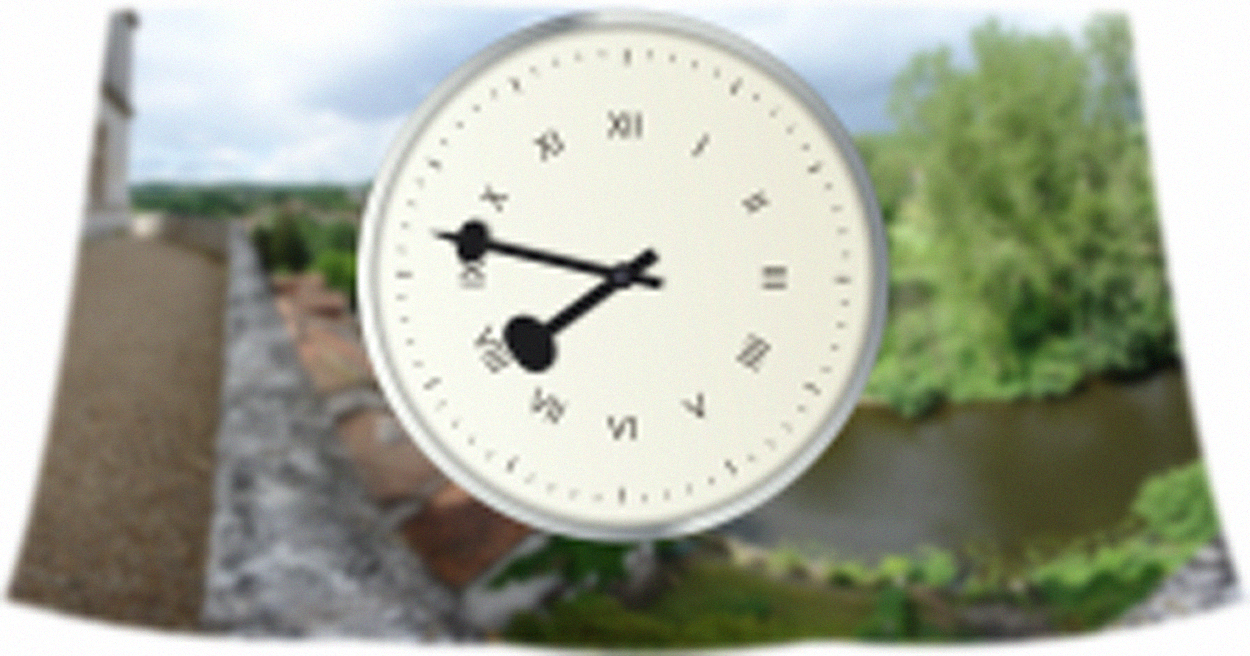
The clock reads 7h47
